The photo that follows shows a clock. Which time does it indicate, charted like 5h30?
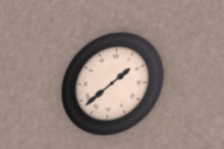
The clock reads 1h38
